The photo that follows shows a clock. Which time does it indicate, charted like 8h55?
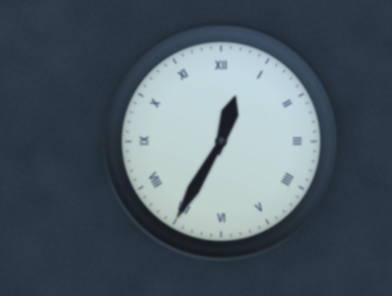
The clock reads 12h35
